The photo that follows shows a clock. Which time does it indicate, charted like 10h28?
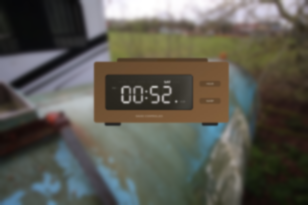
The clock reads 0h52
